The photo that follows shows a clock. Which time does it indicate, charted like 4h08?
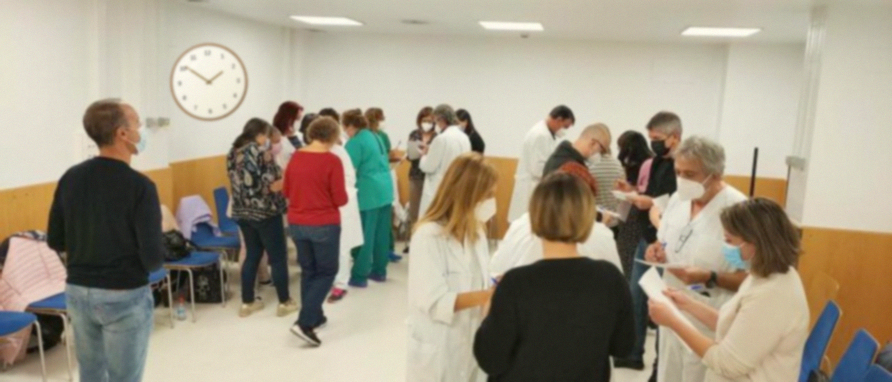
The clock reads 1h51
